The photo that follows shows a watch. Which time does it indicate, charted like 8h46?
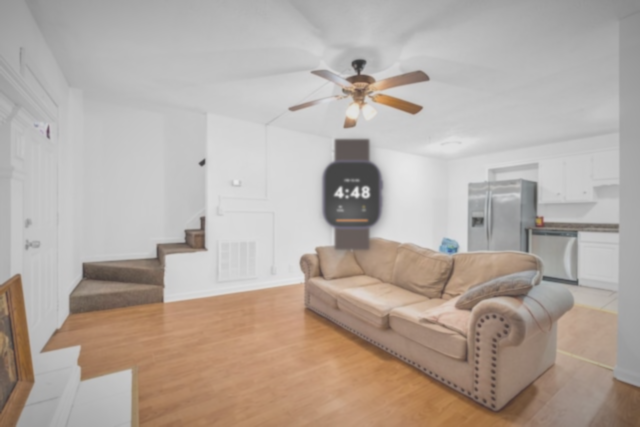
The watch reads 4h48
